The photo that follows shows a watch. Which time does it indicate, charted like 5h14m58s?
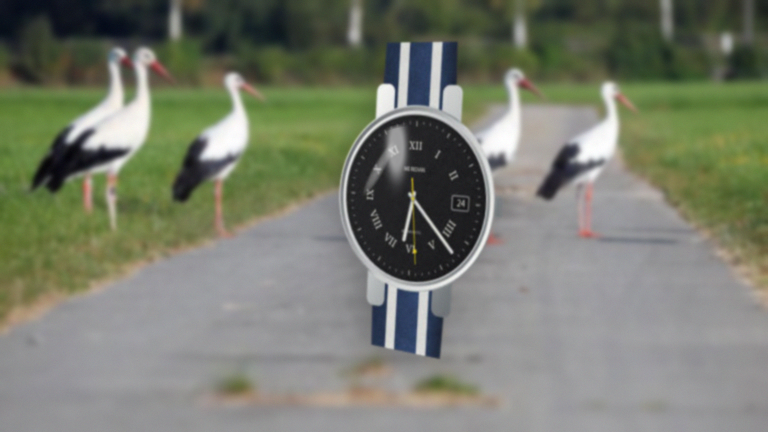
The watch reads 6h22m29s
